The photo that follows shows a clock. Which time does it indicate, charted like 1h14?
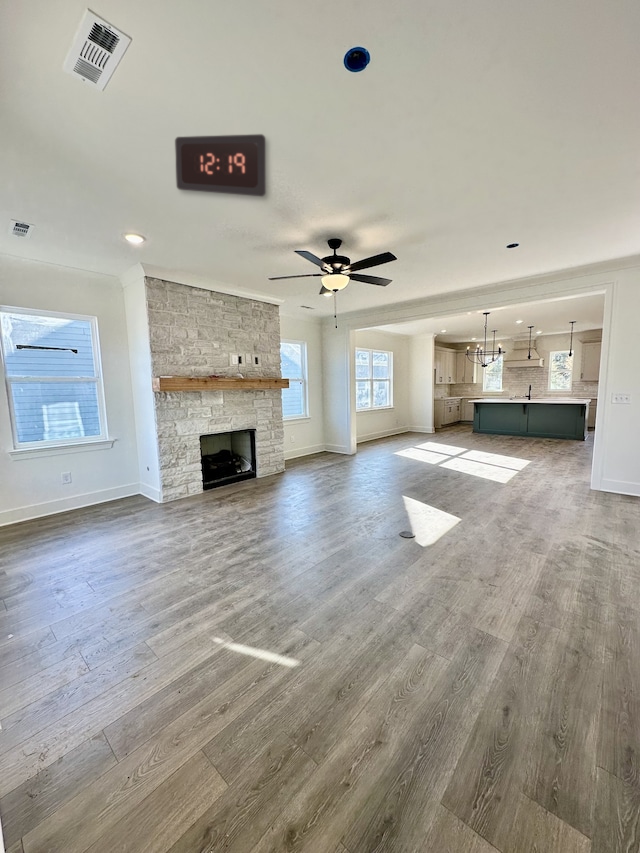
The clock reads 12h19
